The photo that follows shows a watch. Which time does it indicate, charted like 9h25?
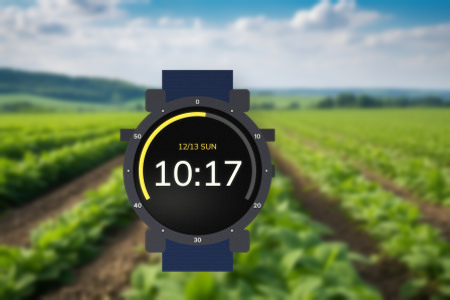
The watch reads 10h17
